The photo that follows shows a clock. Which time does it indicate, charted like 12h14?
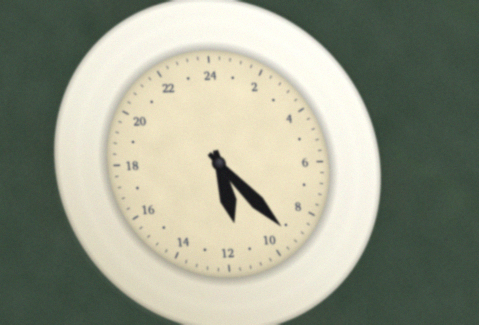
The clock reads 11h23
